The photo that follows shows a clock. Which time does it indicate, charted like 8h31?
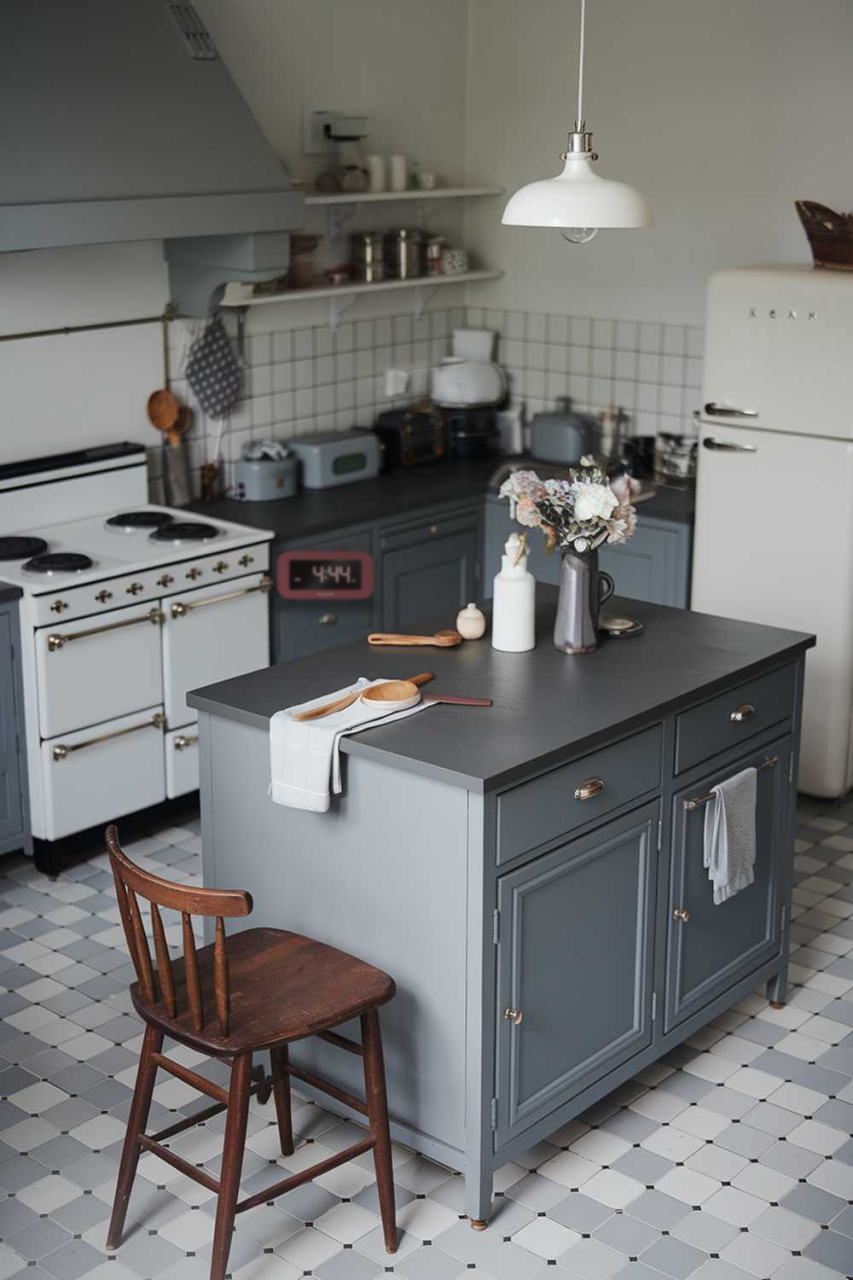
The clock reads 4h44
